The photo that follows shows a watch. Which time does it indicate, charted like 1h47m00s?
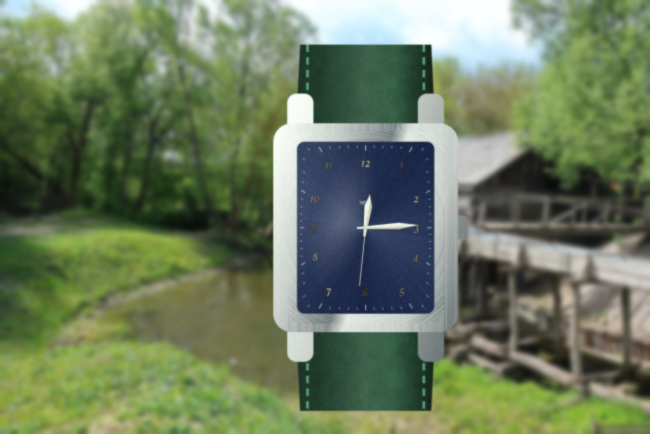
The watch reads 12h14m31s
